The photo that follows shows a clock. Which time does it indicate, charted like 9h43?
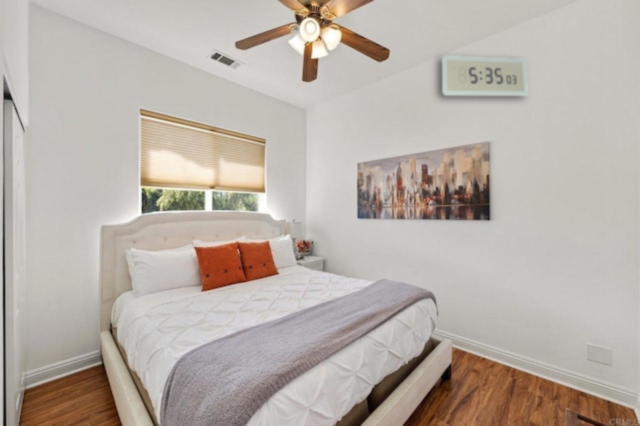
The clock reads 5h35
